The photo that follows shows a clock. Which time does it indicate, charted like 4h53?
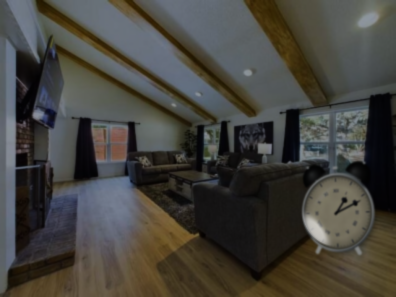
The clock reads 1h11
